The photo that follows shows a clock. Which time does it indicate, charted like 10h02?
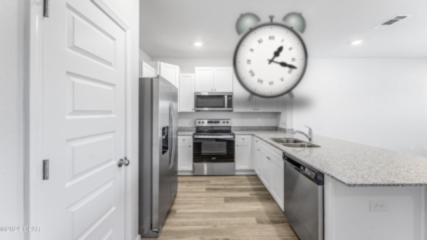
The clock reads 1h18
